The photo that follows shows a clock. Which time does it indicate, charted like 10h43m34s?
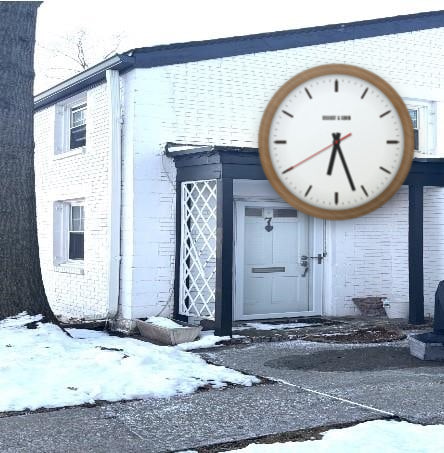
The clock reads 6h26m40s
